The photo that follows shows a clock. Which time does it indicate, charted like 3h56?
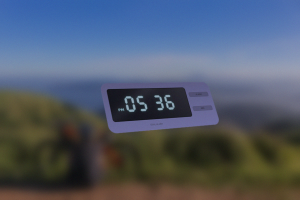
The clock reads 5h36
